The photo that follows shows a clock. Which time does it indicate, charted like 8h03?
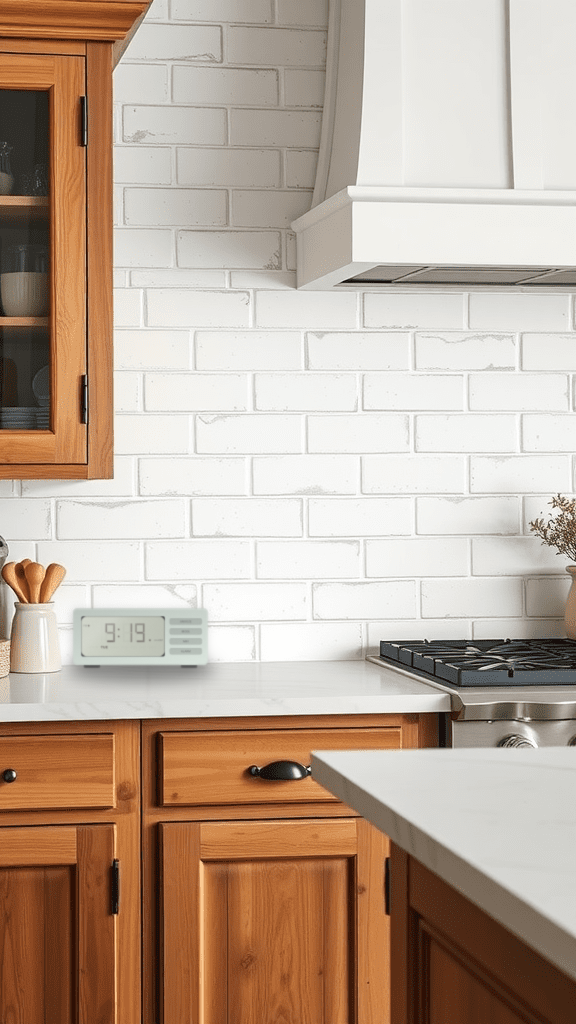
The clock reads 9h19
